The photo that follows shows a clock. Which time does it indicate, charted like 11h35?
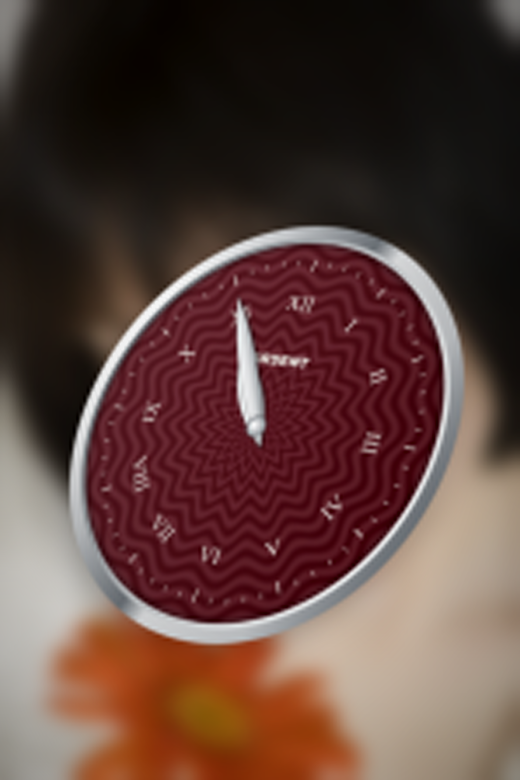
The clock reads 10h55
